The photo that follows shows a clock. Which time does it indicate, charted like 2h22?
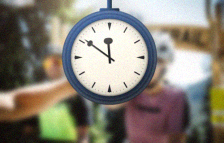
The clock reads 11h51
